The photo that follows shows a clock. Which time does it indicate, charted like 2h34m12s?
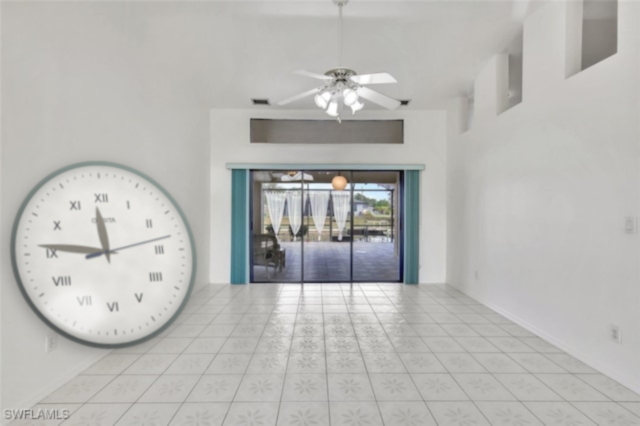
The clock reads 11h46m13s
